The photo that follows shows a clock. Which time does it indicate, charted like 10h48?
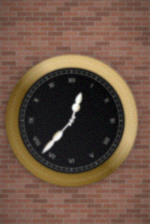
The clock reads 12h37
